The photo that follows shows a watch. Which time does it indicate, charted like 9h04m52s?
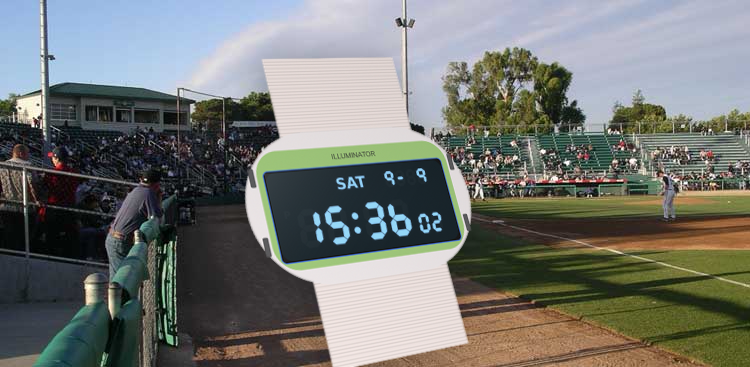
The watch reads 15h36m02s
